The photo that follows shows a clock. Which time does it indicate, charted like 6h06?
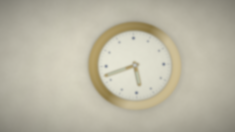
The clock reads 5h42
